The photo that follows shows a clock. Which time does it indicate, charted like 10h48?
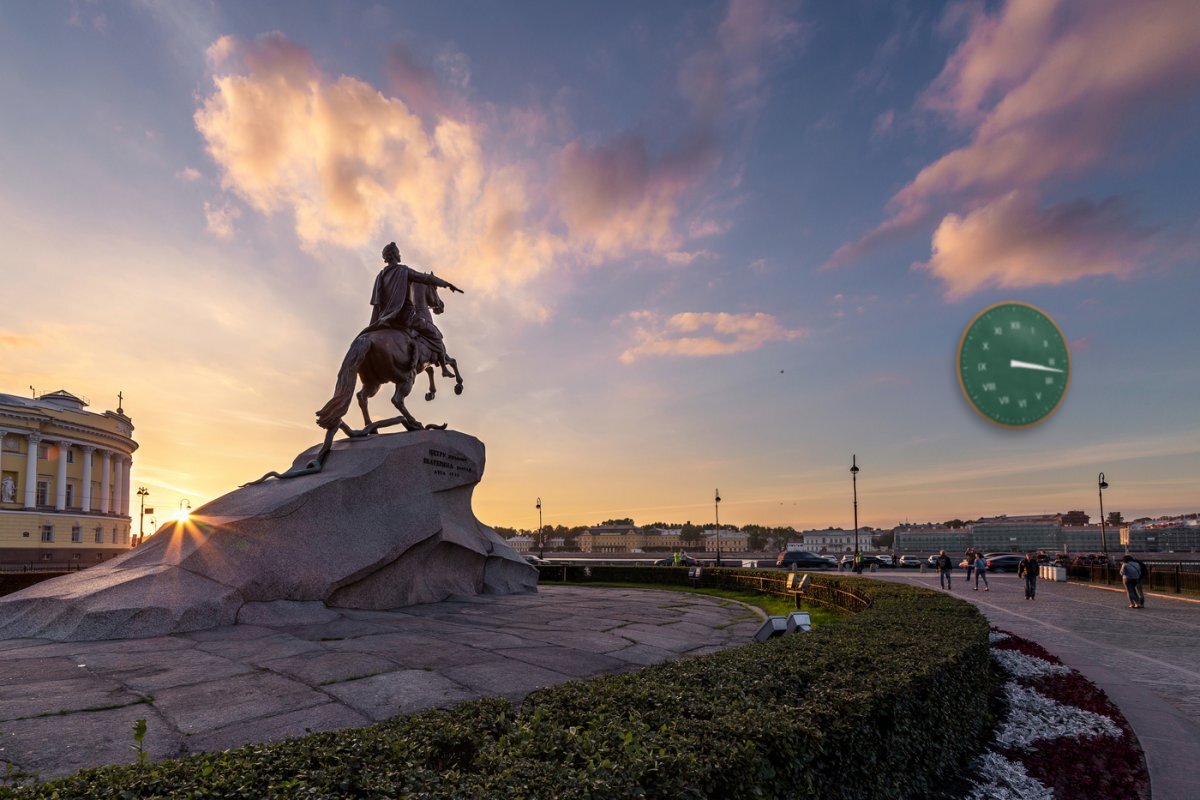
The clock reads 3h17
